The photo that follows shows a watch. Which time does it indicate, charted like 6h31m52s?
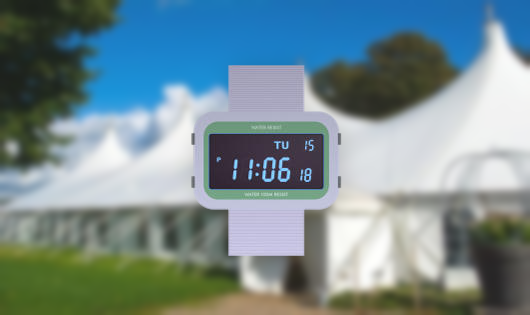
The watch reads 11h06m18s
